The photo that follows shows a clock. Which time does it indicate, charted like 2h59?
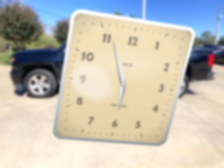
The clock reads 5h56
